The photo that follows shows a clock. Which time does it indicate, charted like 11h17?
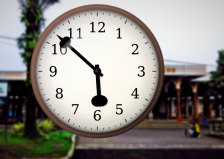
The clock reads 5h52
